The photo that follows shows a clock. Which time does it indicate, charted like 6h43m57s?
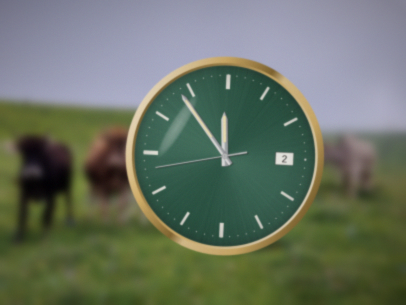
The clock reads 11h53m43s
